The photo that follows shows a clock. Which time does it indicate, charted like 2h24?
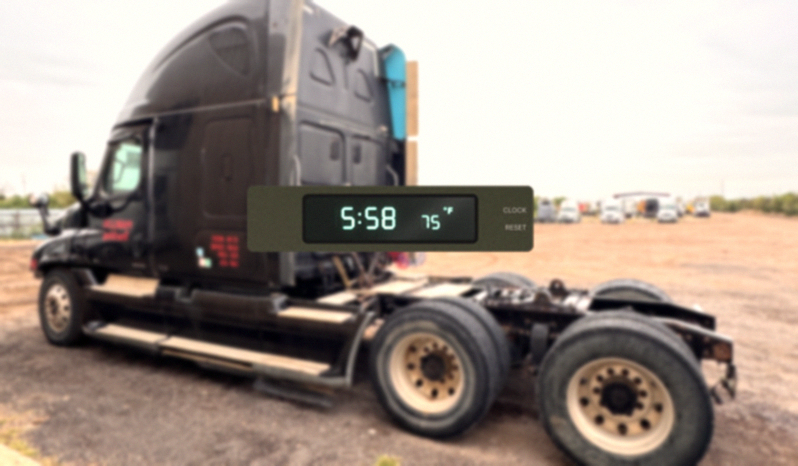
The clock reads 5h58
